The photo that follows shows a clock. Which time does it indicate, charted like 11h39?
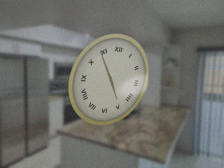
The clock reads 4h54
